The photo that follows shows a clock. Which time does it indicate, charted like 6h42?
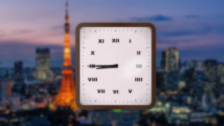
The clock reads 8h45
